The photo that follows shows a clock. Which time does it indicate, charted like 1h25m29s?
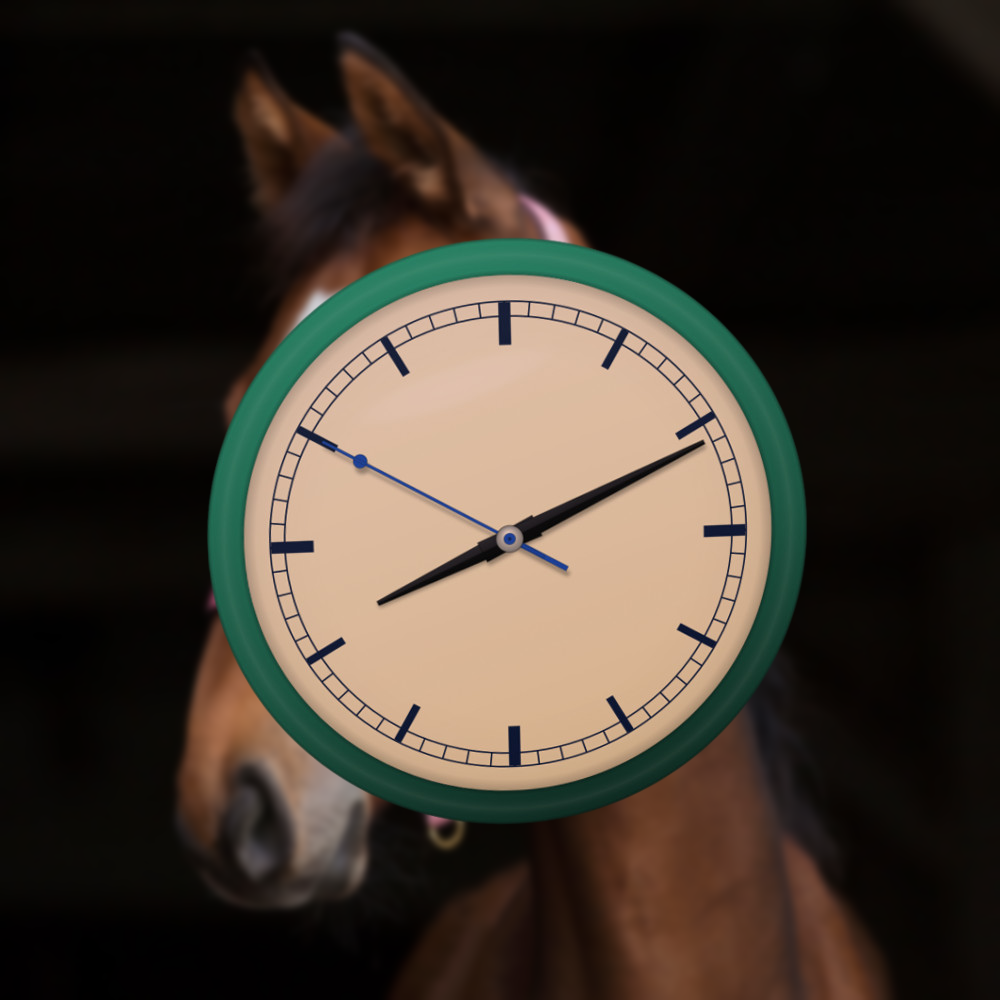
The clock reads 8h10m50s
